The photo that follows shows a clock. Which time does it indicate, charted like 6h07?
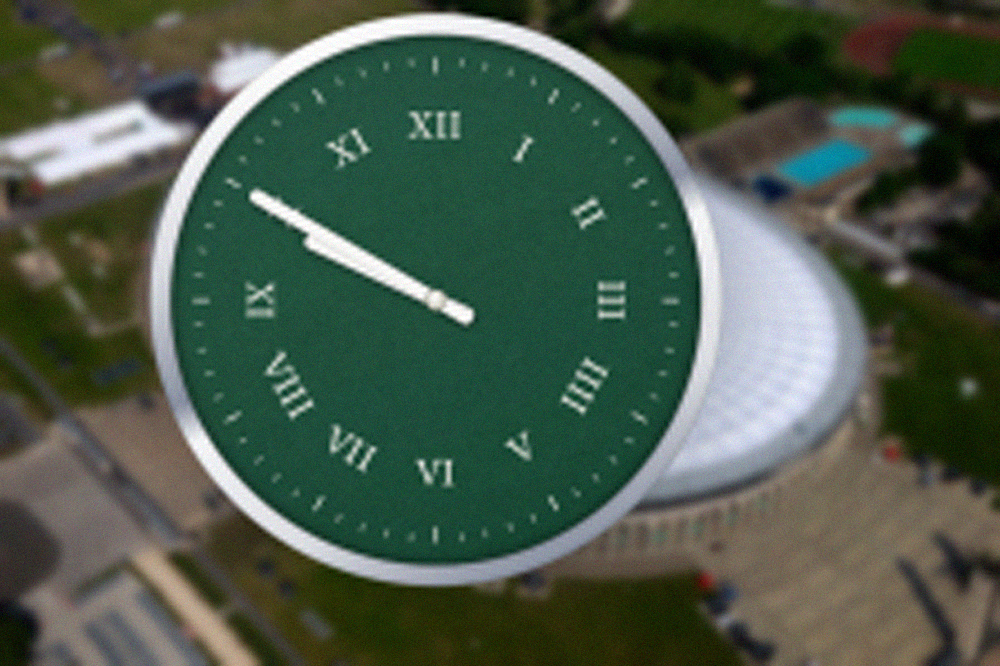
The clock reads 9h50
